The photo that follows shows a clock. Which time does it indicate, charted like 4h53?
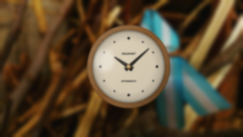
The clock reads 10h08
